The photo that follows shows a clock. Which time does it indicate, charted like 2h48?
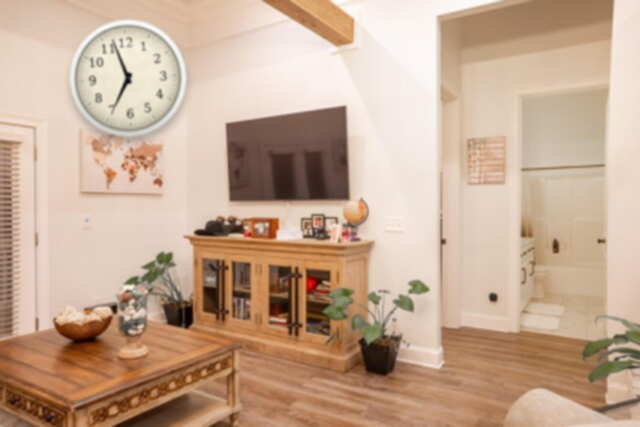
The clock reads 6h57
